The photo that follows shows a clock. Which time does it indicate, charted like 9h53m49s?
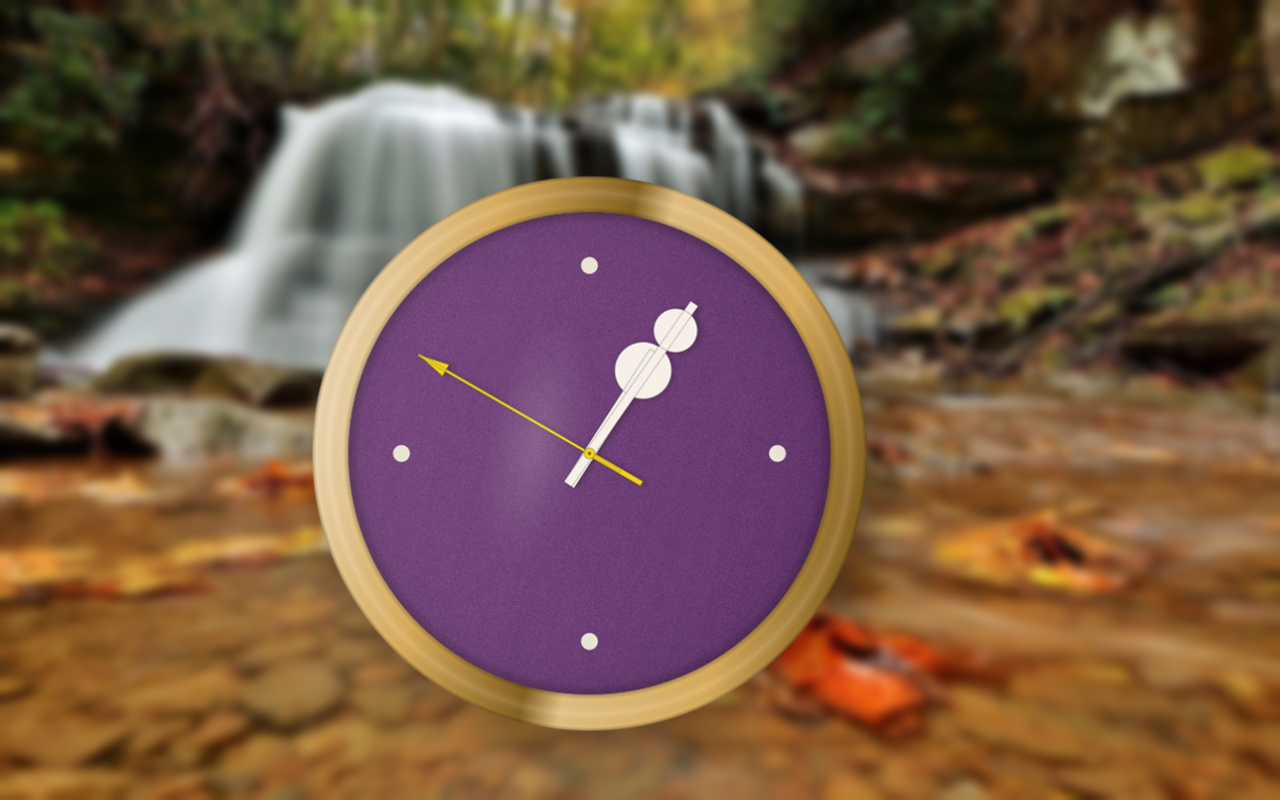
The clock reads 1h05m50s
